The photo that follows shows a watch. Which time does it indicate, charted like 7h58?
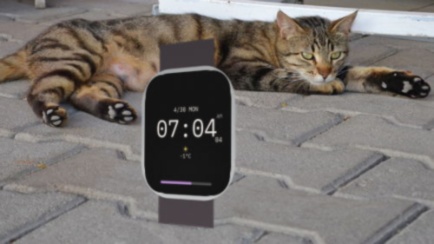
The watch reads 7h04
